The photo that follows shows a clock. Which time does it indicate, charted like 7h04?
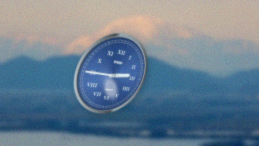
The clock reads 2h45
